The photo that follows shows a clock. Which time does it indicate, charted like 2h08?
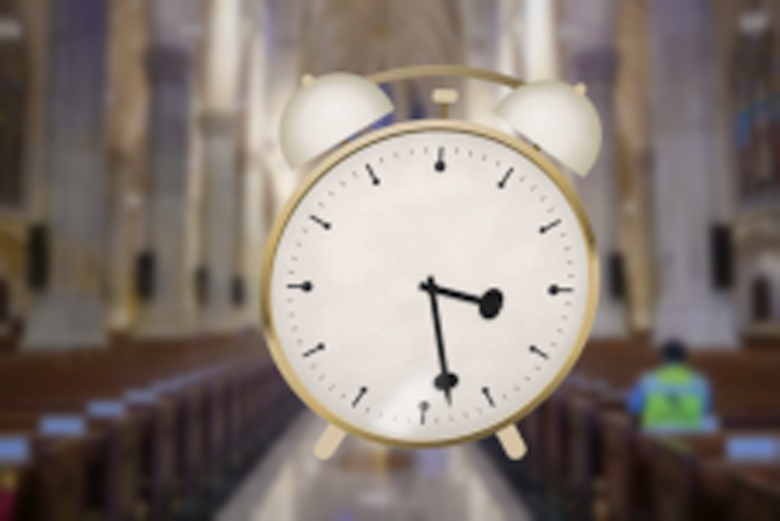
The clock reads 3h28
